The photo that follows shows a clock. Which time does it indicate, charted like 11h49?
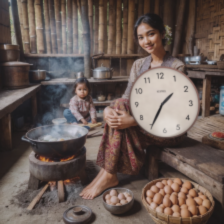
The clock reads 1h35
